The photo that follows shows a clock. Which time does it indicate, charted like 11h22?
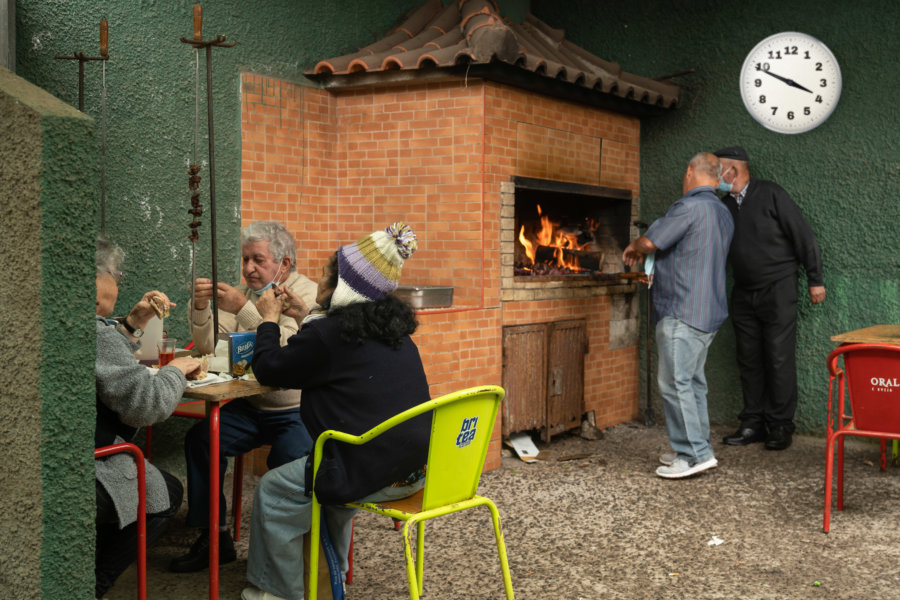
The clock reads 3h49
